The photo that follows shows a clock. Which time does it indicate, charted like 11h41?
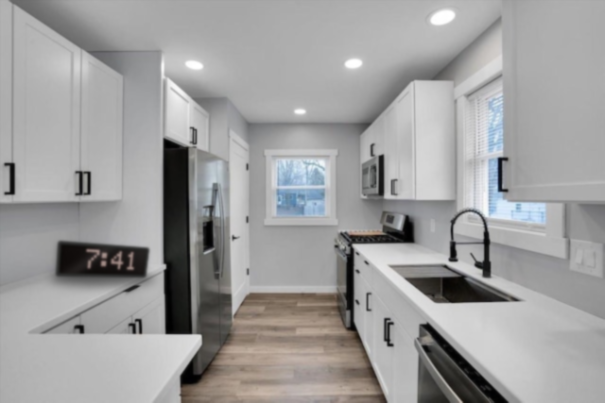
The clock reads 7h41
